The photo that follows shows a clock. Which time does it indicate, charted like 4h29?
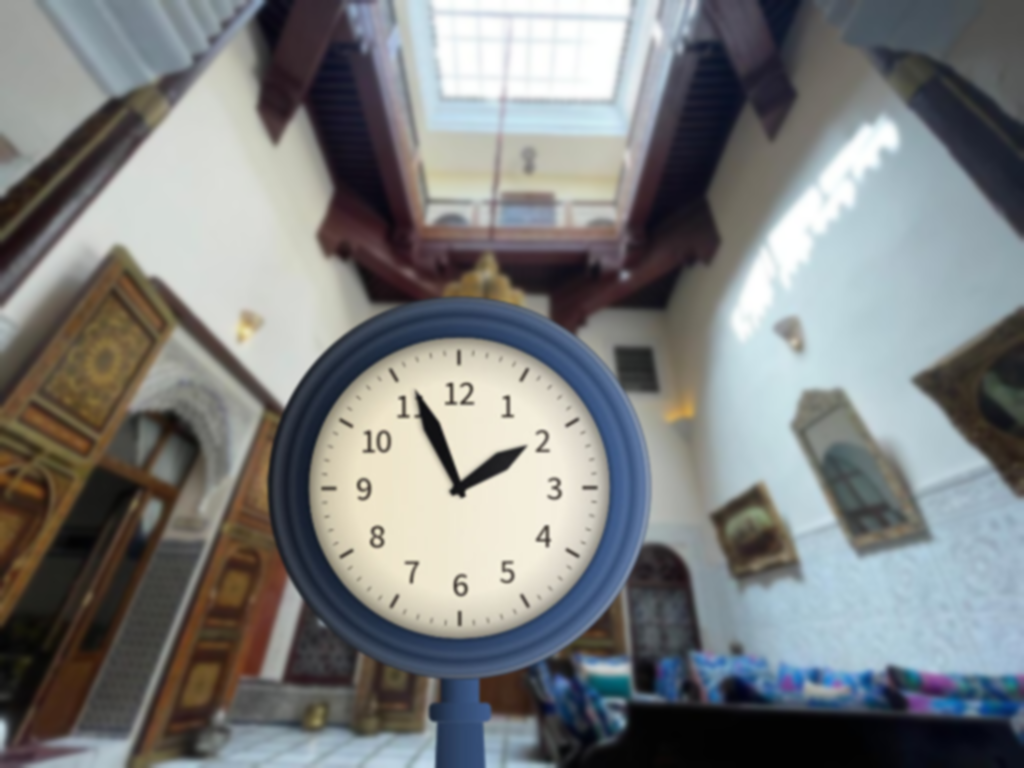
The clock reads 1h56
